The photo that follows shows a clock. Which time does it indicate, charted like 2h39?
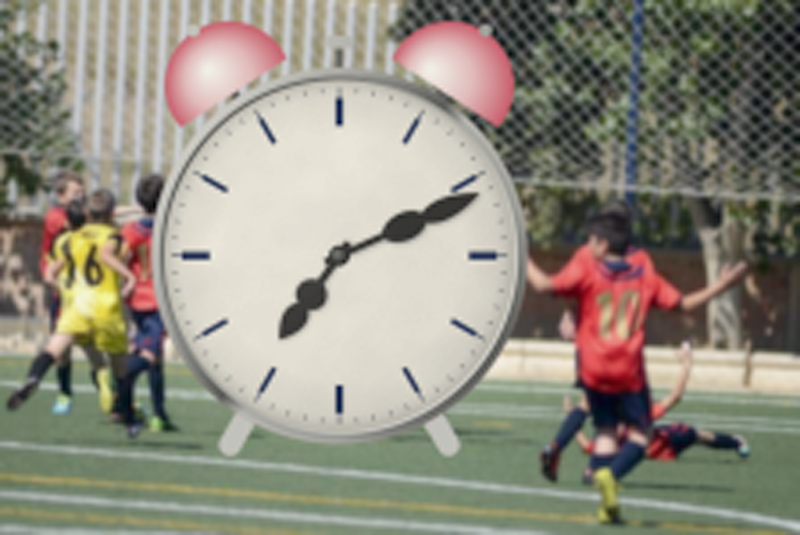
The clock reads 7h11
